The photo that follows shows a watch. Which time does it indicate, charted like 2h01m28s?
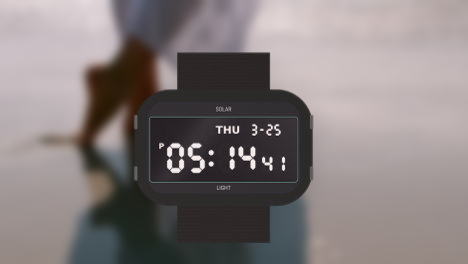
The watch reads 5h14m41s
